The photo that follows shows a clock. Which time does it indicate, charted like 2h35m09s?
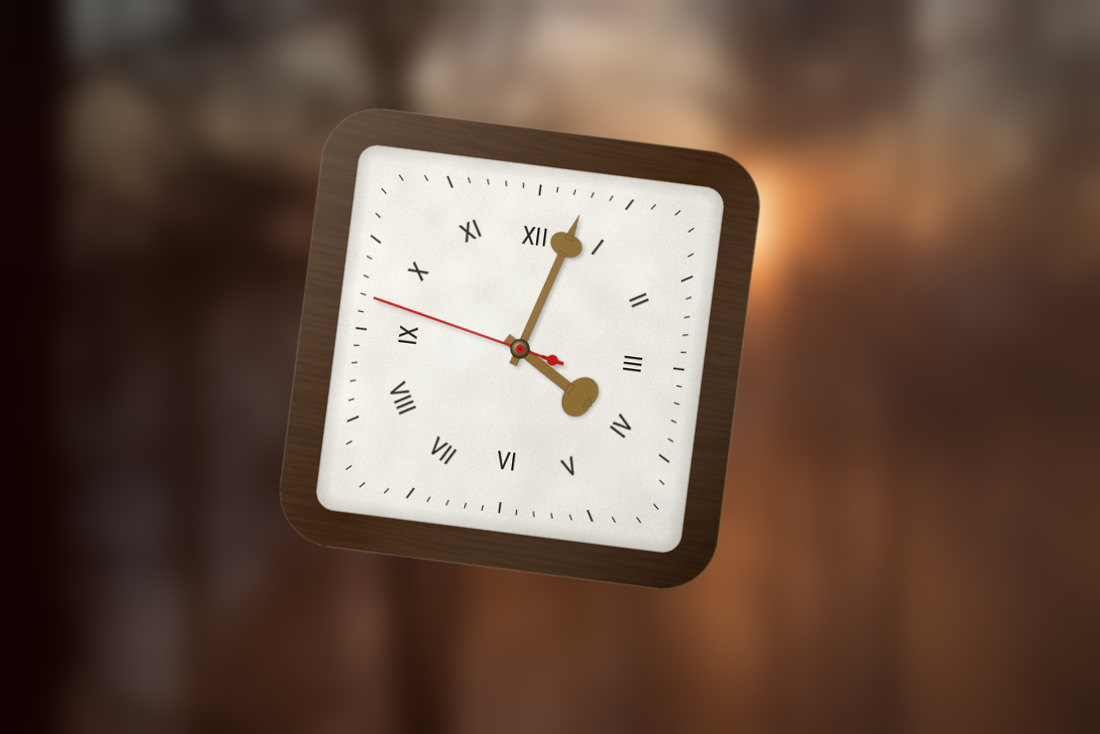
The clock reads 4h02m47s
